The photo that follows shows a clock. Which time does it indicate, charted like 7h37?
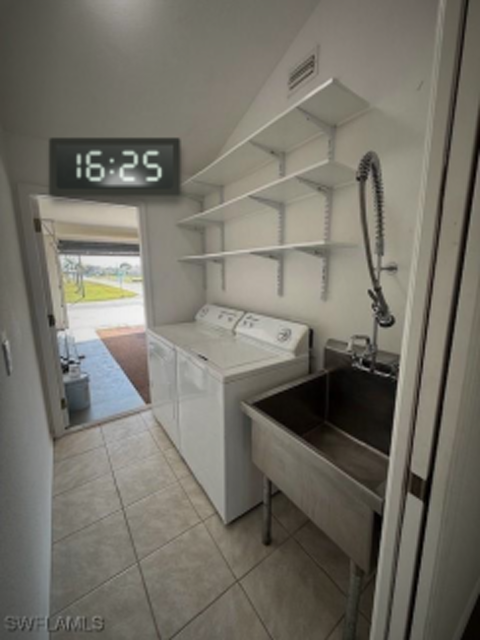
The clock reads 16h25
